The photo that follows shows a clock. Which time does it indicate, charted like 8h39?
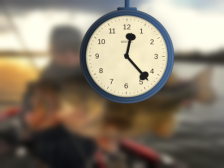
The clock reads 12h23
